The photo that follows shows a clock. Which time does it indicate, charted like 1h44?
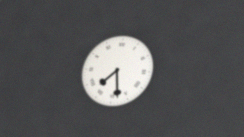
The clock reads 7h28
